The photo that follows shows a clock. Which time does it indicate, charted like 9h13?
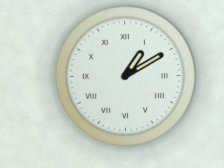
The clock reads 1h10
